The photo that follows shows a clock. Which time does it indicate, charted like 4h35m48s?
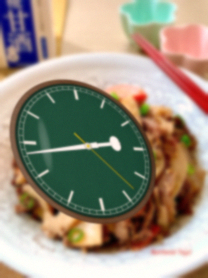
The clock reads 2h43m23s
